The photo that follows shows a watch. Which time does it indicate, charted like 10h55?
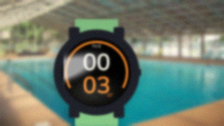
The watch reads 0h03
